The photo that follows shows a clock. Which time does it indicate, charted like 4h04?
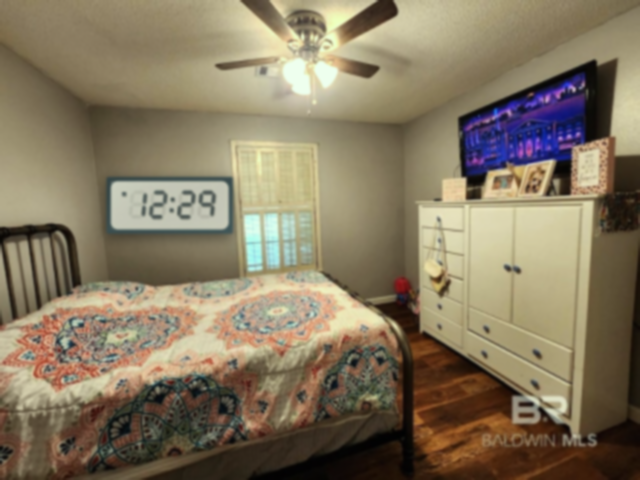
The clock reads 12h29
